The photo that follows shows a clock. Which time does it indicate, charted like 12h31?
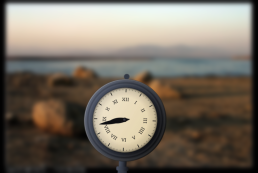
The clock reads 8h43
